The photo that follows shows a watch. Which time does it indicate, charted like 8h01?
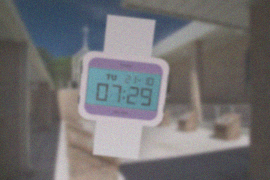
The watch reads 7h29
